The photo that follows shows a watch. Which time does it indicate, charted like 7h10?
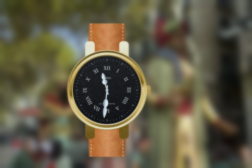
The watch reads 11h31
